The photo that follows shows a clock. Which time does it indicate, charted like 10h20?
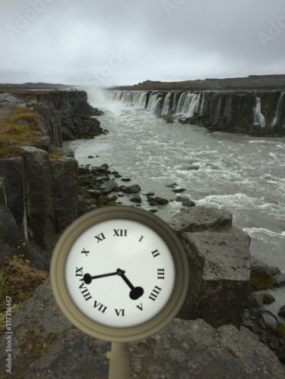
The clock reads 4h43
